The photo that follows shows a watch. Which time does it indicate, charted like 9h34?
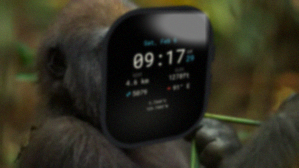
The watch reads 9h17
